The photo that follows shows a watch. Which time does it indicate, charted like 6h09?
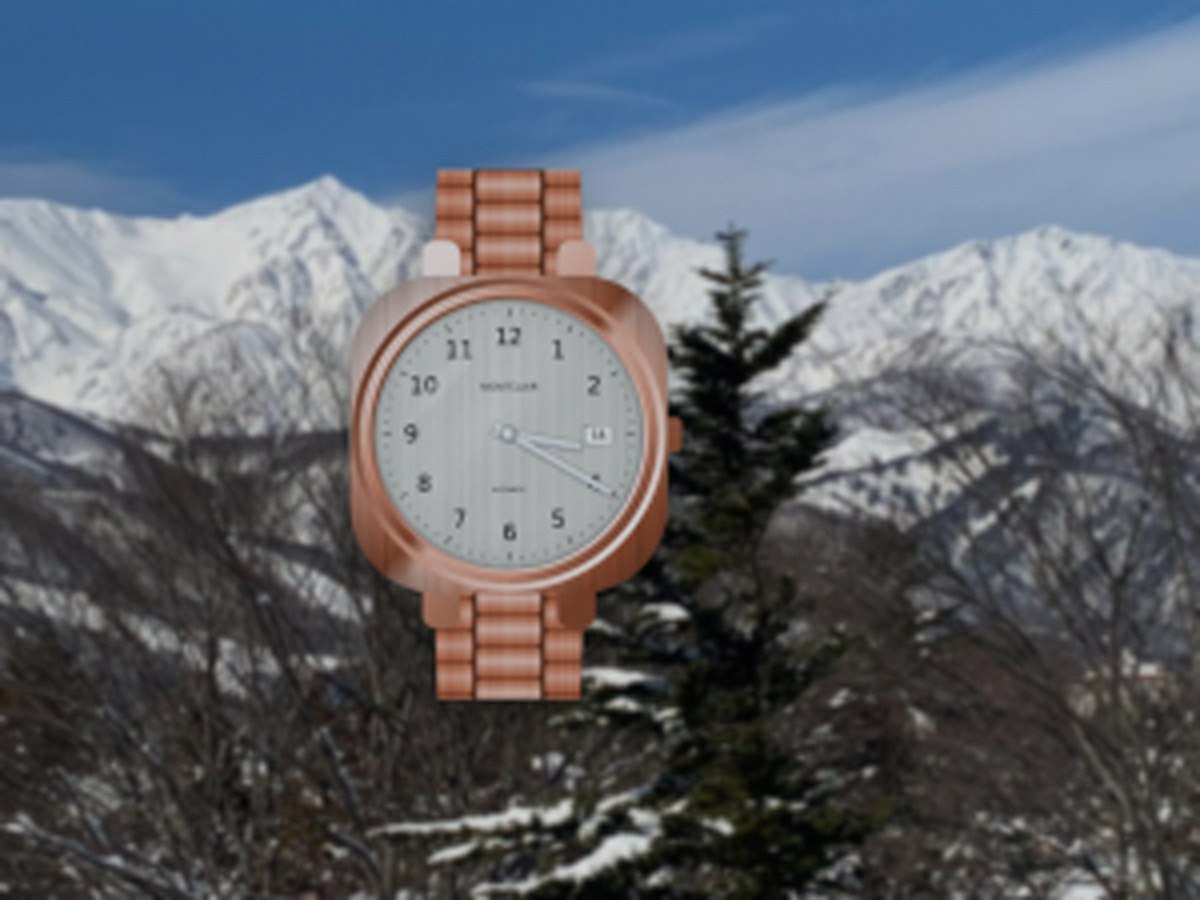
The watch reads 3h20
